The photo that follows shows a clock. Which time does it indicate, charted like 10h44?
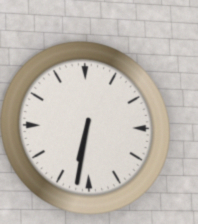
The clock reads 6h32
